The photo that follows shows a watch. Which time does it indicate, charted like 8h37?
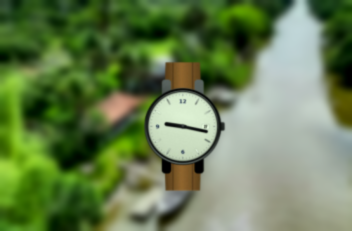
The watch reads 9h17
